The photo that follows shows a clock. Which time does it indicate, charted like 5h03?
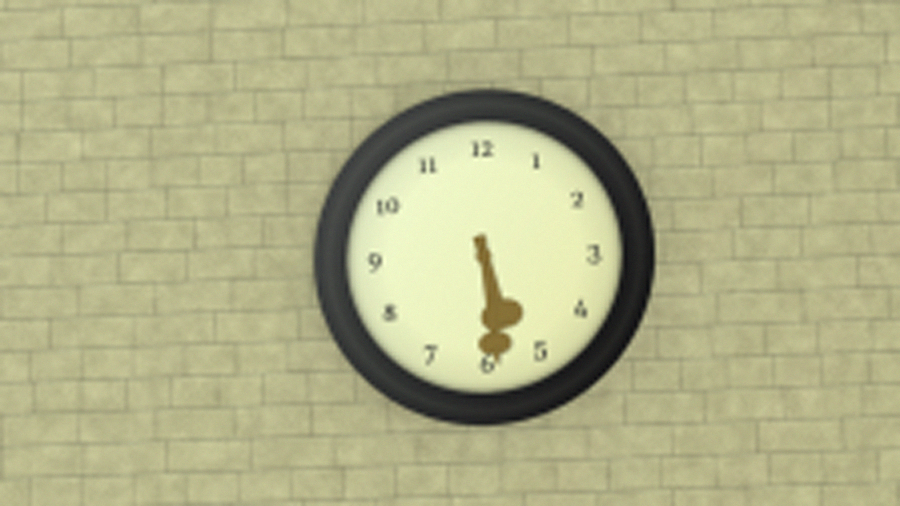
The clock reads 5h29
